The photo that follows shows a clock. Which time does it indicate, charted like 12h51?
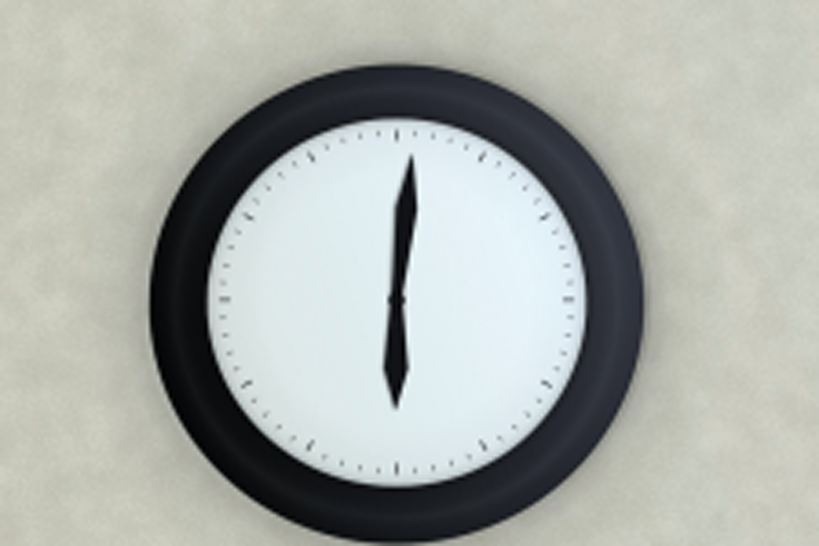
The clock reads 6h01
